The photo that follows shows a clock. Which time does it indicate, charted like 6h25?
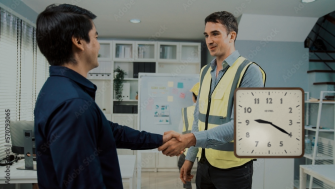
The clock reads 9h20
